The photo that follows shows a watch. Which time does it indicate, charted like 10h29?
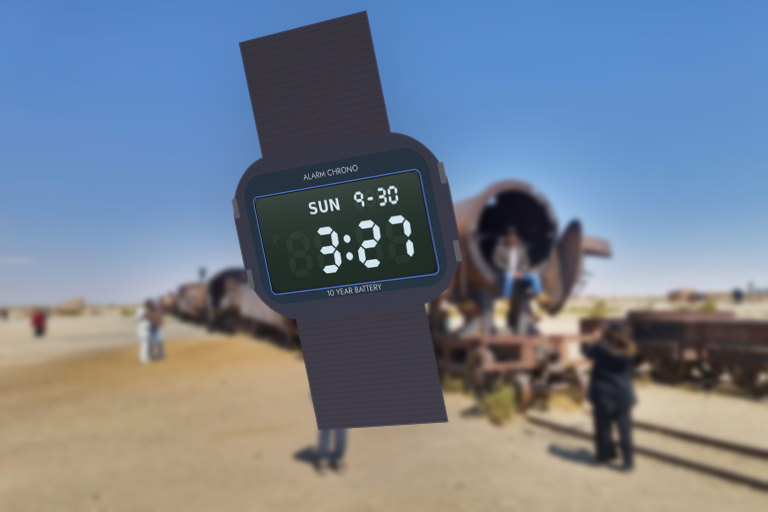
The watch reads 3h27
